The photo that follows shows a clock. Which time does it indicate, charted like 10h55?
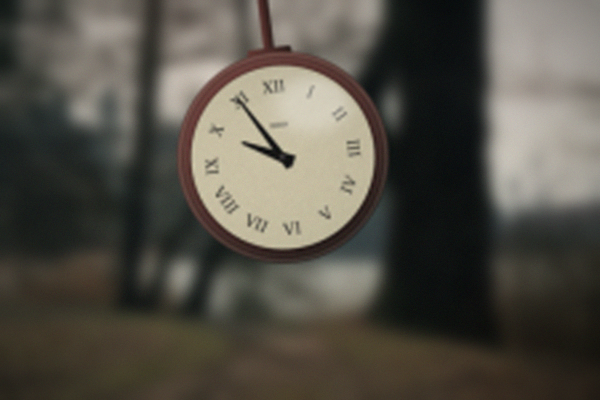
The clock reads 9h55
